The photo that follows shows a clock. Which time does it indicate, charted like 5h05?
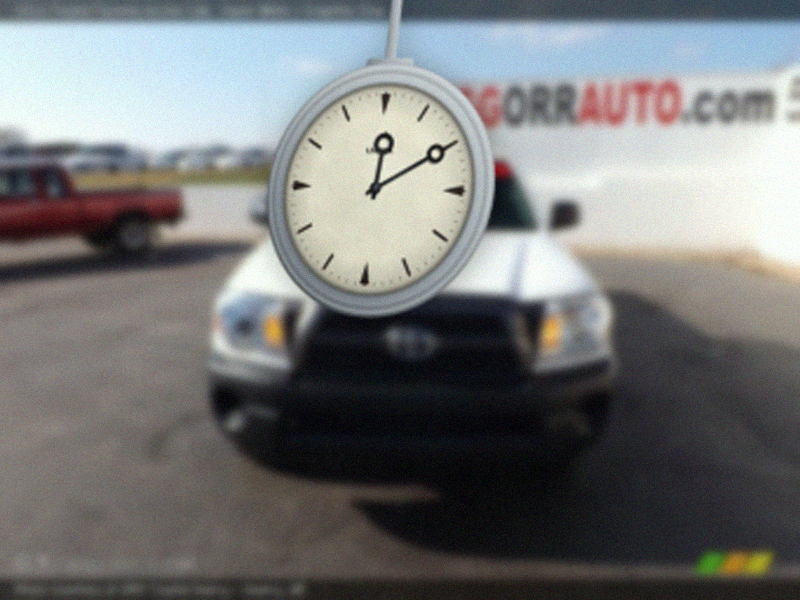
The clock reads 12h10
